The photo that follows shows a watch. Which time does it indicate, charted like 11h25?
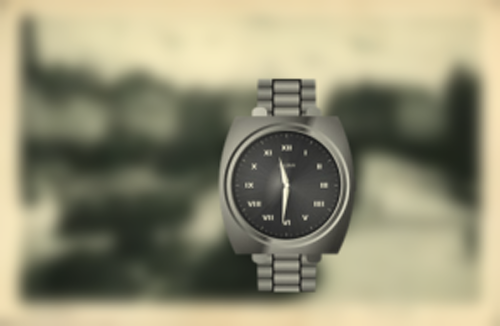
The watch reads 11h31
